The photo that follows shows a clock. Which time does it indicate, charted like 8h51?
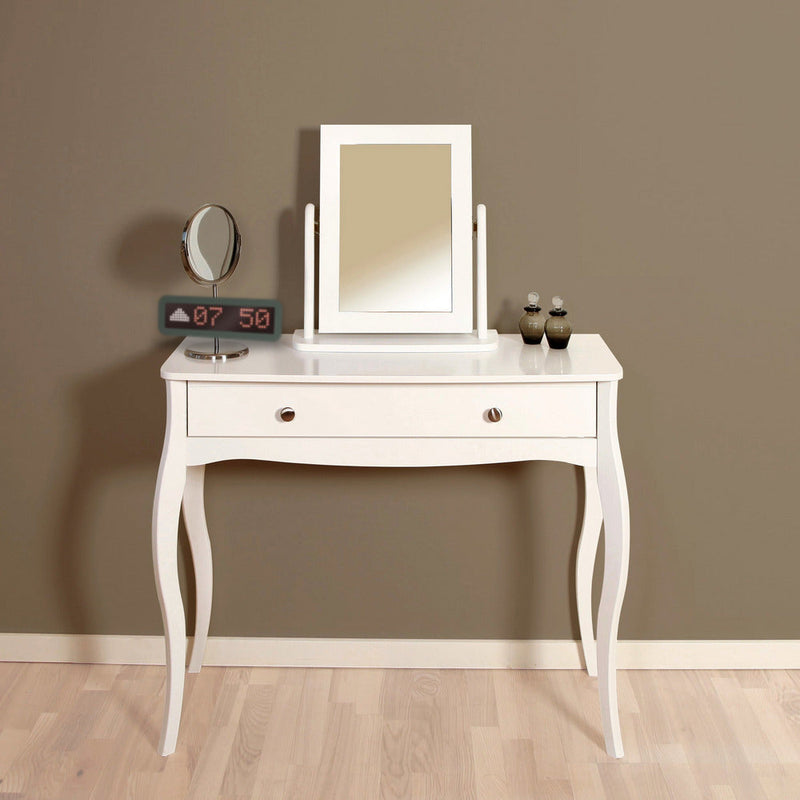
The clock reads 7h50
